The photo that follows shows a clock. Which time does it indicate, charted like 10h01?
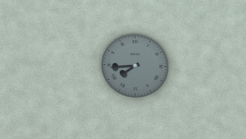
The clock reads 7h44
